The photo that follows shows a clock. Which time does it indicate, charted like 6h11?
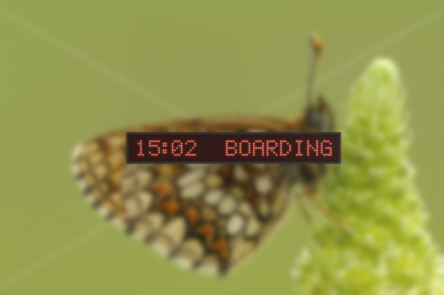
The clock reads 15h02
